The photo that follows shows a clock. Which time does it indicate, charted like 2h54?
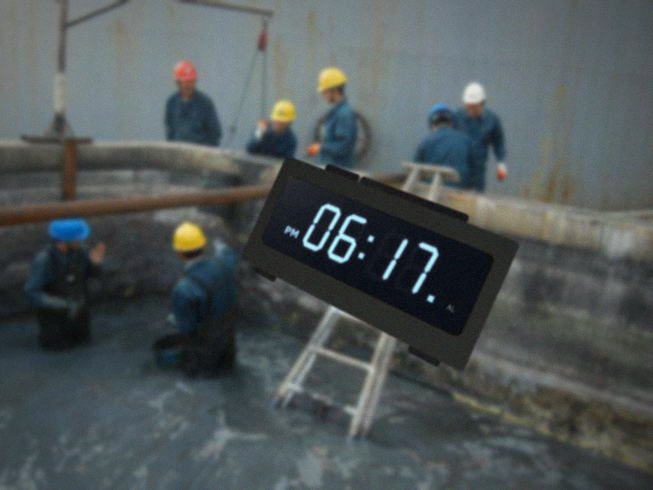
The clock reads 6h17
